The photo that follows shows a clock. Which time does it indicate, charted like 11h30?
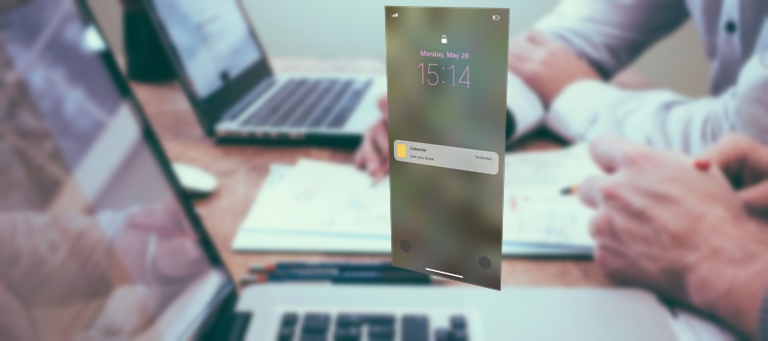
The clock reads 15h14
